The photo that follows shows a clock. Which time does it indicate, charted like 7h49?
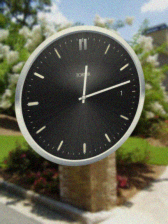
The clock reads 12h13
